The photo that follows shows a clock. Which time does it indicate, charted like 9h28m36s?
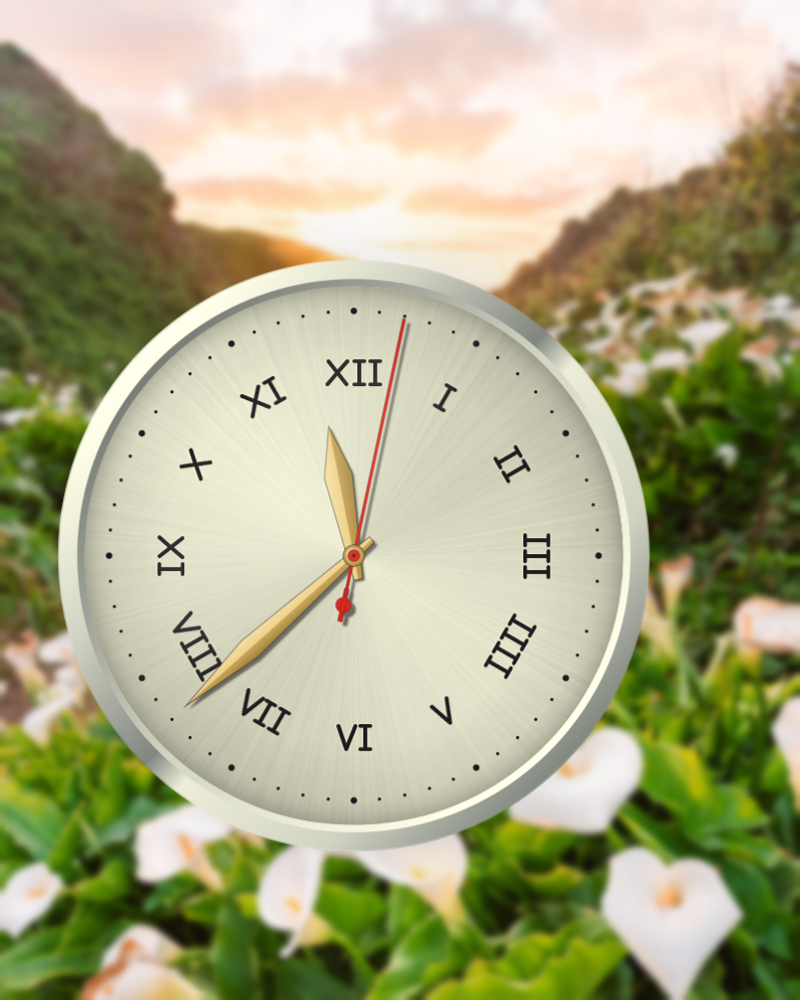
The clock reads 11h38m02s
